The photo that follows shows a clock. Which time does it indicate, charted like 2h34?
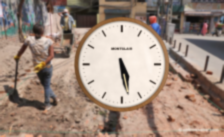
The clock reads 5h28
